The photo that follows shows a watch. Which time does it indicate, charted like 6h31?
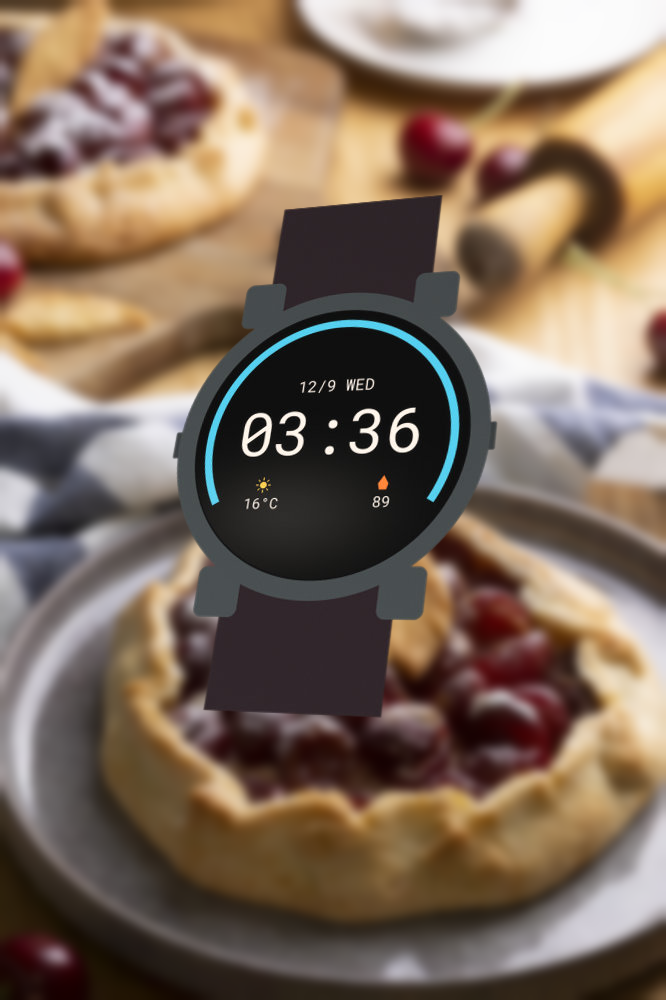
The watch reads 3h36
